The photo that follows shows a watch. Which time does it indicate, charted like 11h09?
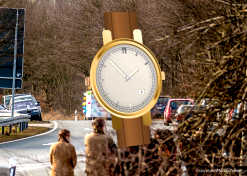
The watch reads 1h53
